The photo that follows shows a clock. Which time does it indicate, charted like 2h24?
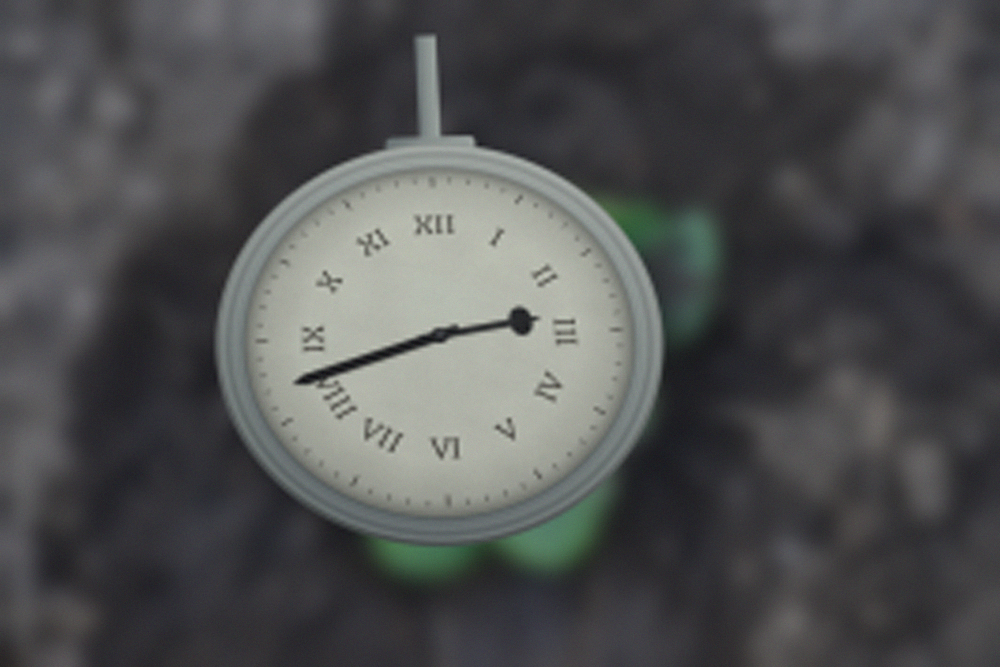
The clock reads 2h42
